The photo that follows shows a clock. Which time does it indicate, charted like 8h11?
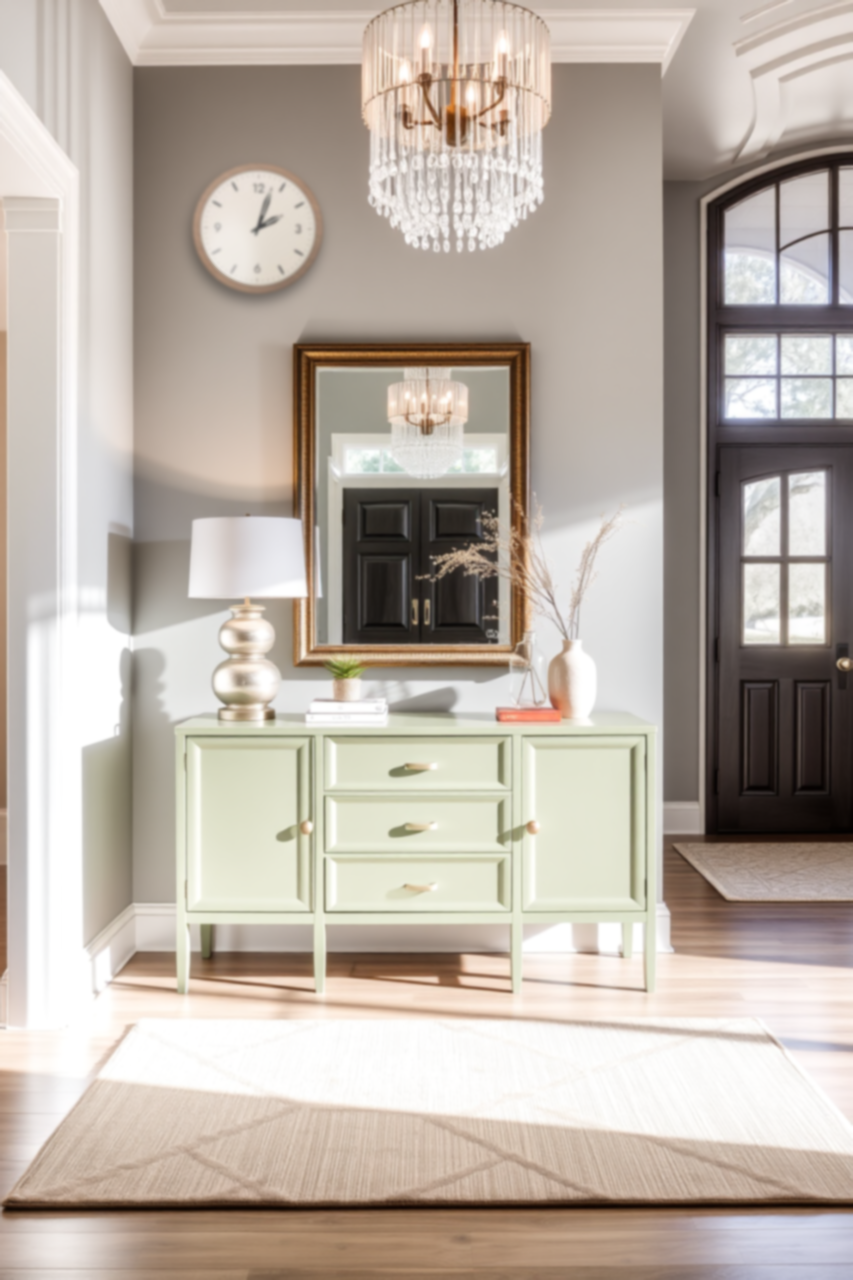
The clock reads 2h03
